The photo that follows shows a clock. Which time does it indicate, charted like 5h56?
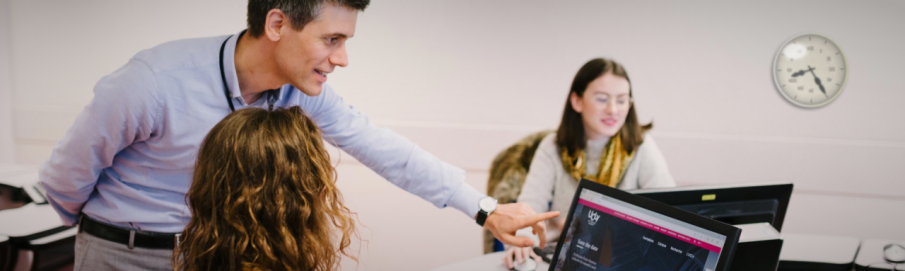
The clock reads 8h25
